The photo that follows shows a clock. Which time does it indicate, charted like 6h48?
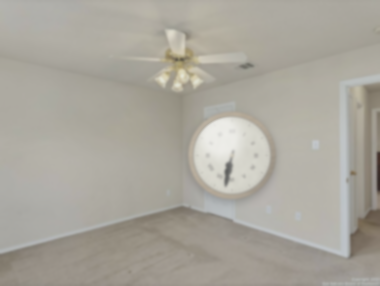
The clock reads 6h32
